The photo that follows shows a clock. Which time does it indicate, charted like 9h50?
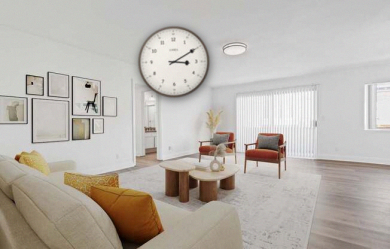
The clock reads 3h10
